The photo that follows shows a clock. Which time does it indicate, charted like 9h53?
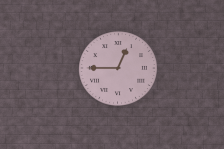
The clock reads 12h45
